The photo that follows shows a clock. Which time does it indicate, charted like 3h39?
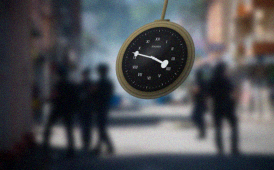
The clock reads 3h47
